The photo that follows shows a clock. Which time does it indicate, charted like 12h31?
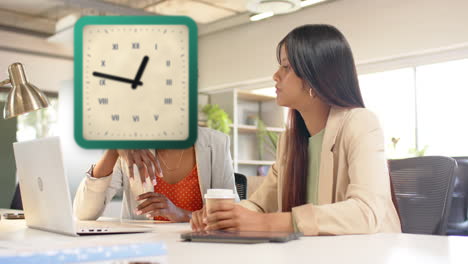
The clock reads 12h47
